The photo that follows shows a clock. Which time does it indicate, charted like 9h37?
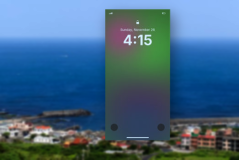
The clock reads 4h15
